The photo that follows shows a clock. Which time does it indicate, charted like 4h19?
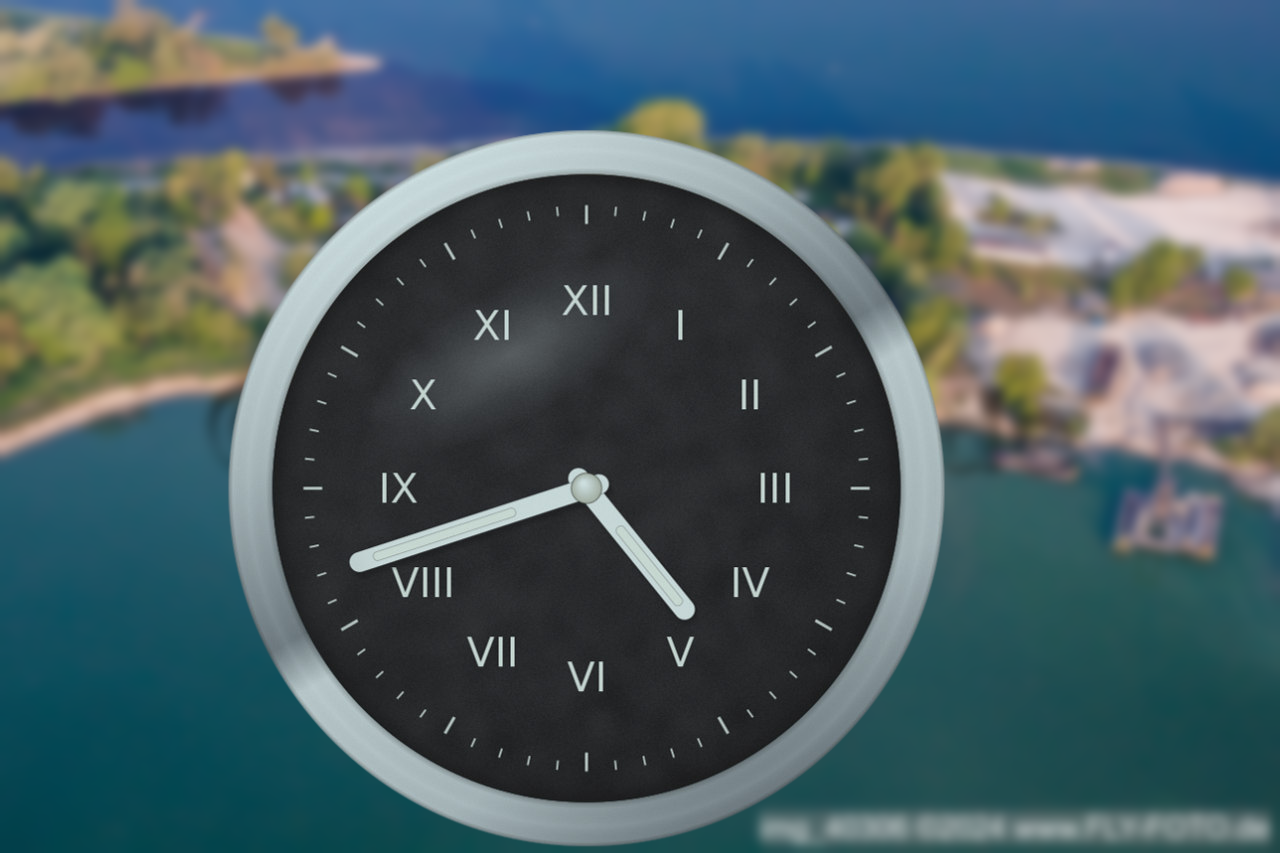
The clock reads 4h42
